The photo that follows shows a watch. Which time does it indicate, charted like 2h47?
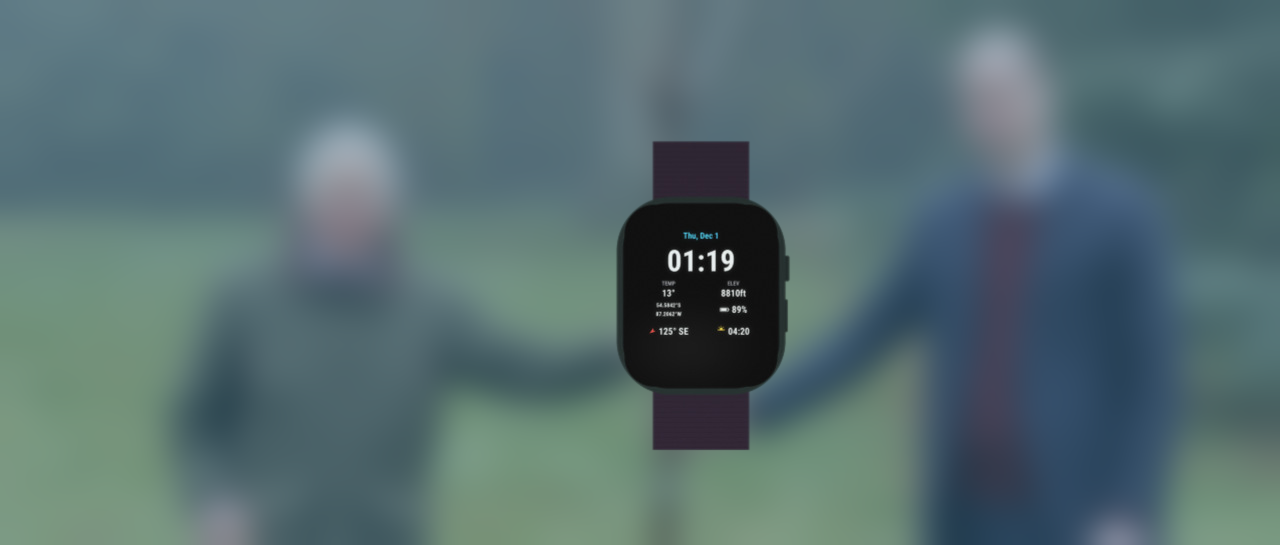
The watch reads 1h19
